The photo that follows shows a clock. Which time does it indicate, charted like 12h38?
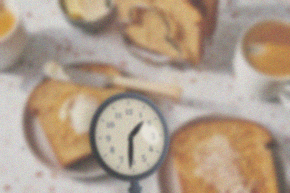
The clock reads 1h31
